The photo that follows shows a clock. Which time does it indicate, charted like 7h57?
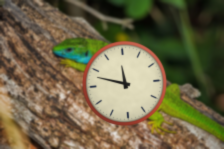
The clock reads 11h48
